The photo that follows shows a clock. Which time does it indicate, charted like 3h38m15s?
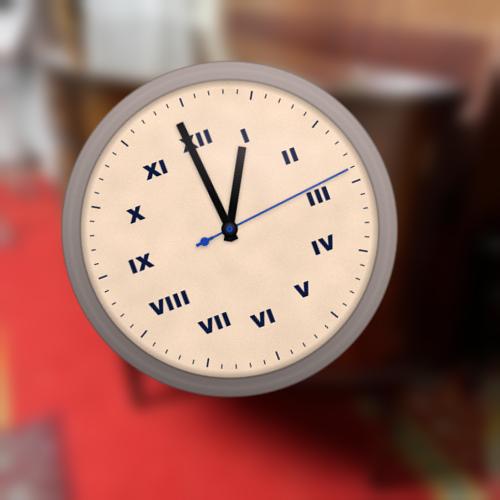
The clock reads 12h59m14s
